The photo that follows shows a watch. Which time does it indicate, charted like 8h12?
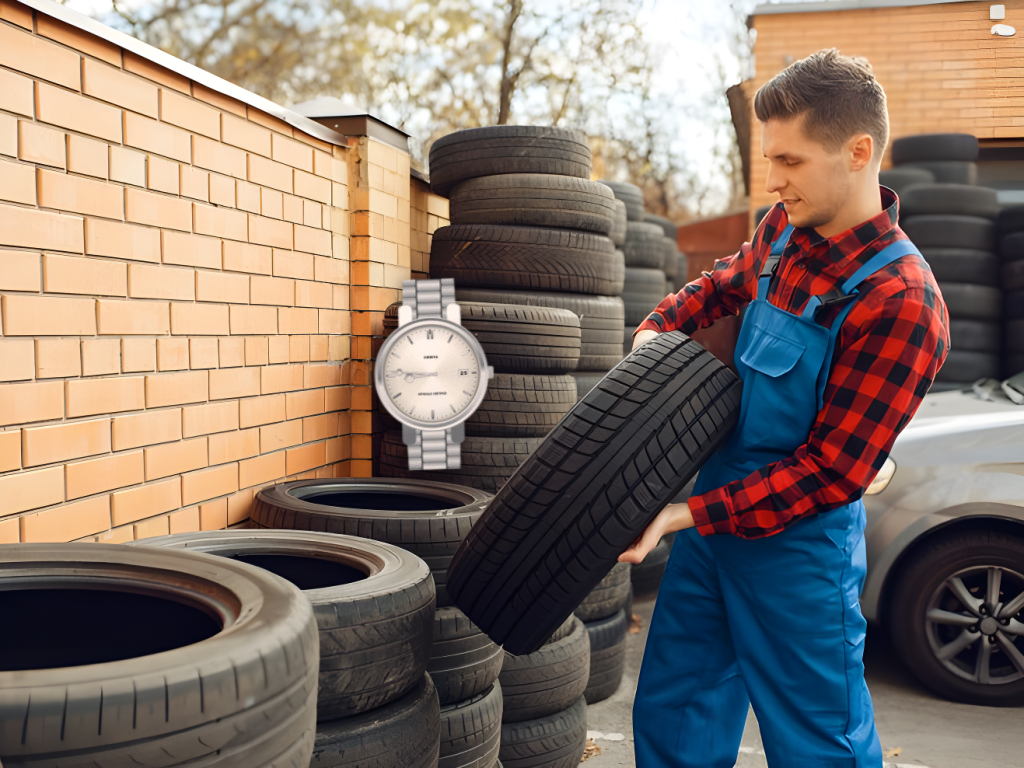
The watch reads 8h46
